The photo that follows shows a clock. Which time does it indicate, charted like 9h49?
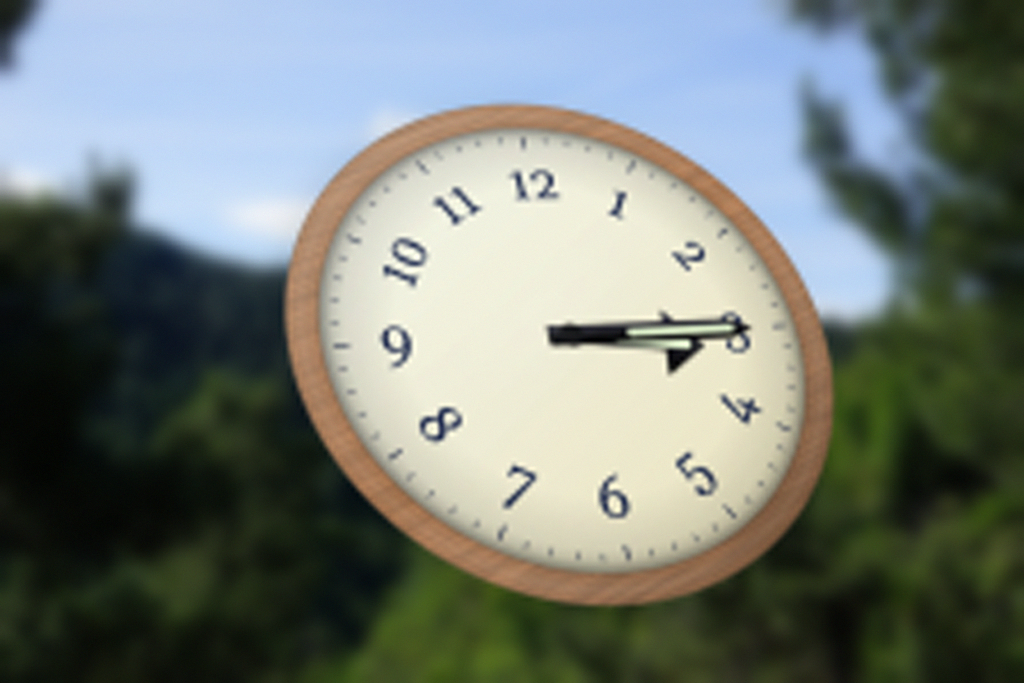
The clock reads 3h15
